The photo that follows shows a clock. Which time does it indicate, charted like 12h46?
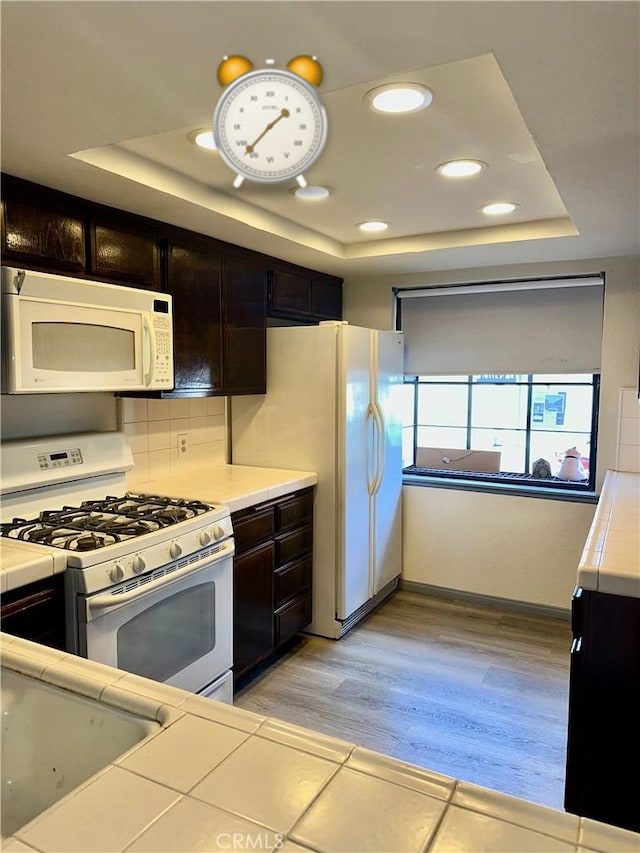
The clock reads 1h37
